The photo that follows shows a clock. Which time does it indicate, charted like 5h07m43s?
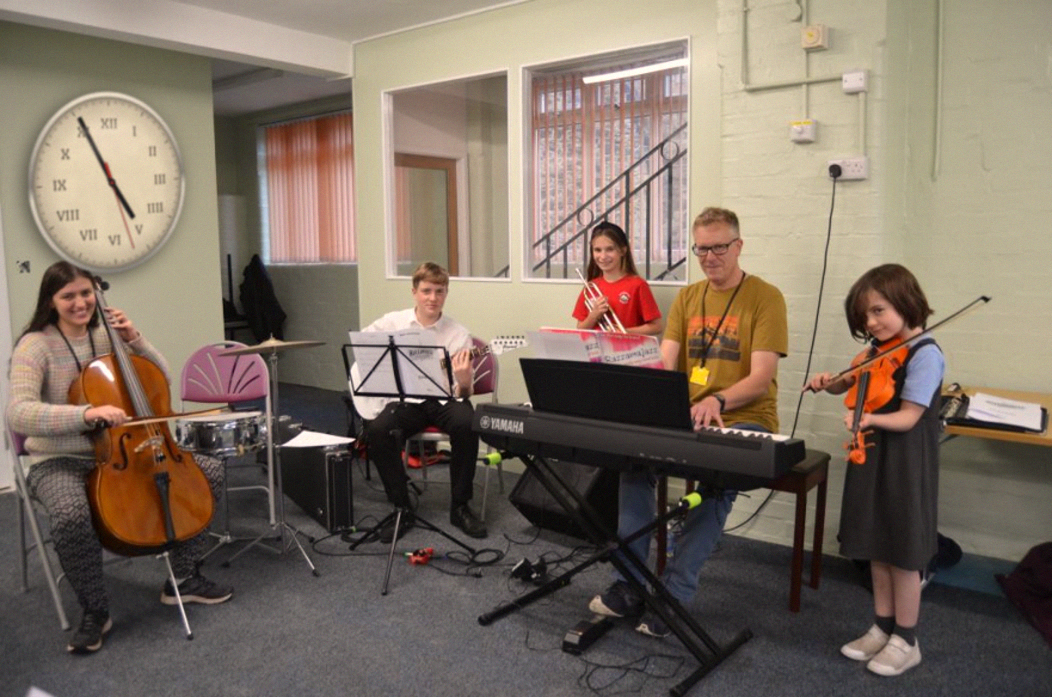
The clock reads 4h55m27s
